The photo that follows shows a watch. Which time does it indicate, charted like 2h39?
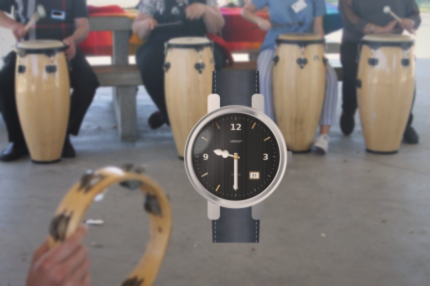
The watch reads 9h30
